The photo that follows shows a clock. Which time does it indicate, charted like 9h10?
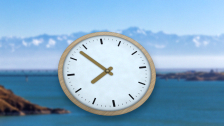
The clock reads 7h53
